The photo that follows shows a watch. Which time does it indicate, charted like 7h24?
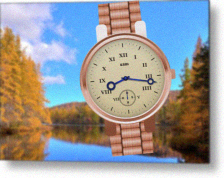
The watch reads 8h17
